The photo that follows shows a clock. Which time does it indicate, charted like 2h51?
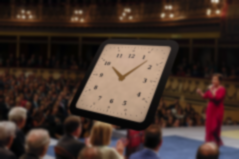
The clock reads 10h07
